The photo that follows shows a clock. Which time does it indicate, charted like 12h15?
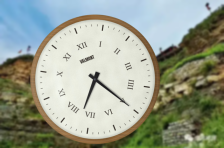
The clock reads 7h25
